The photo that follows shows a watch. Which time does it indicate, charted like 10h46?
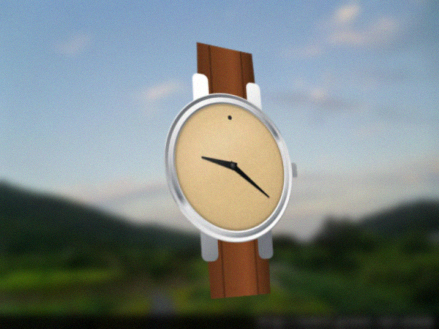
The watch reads 9h21
